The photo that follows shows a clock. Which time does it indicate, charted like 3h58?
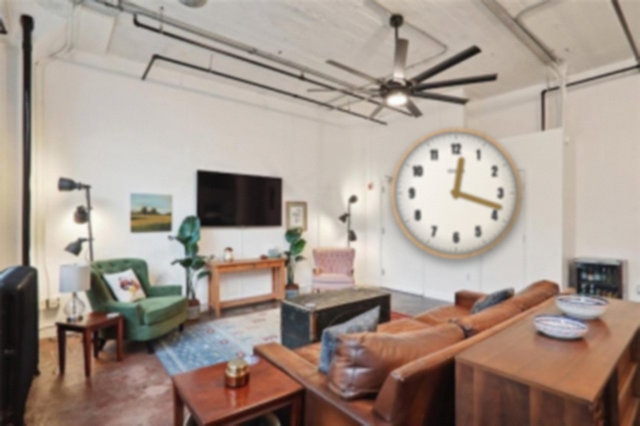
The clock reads 12h18
